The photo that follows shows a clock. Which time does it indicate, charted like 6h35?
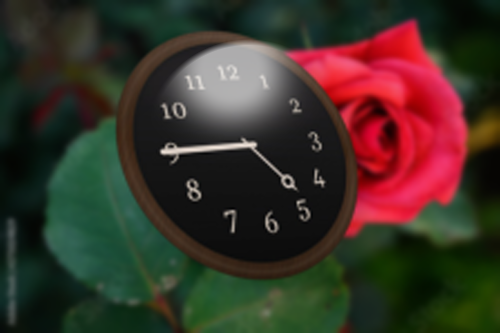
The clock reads 4h45
